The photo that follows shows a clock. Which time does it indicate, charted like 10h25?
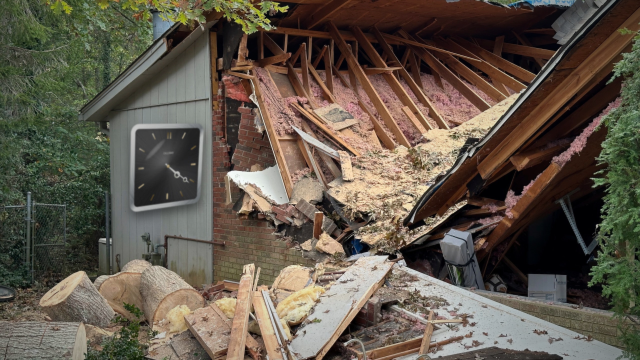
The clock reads 4h21
